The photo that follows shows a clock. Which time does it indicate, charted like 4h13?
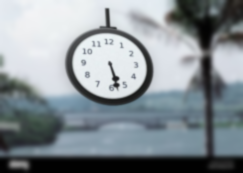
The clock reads 5h28
